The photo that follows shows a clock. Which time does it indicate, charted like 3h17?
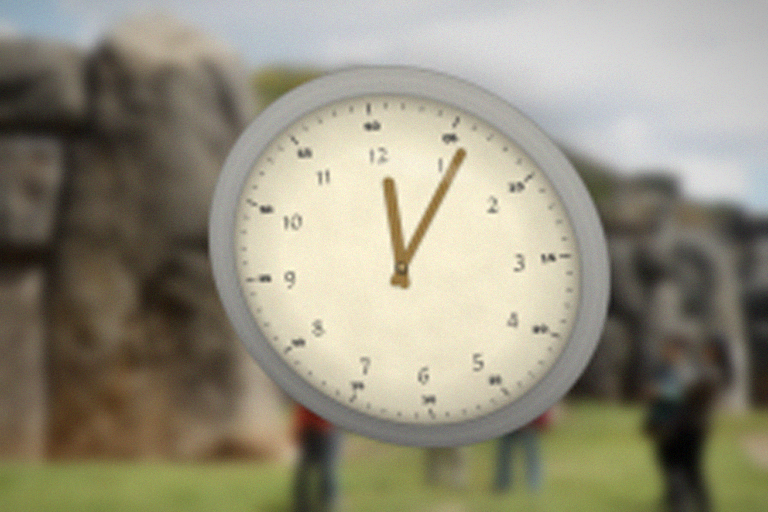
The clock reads 12h06
